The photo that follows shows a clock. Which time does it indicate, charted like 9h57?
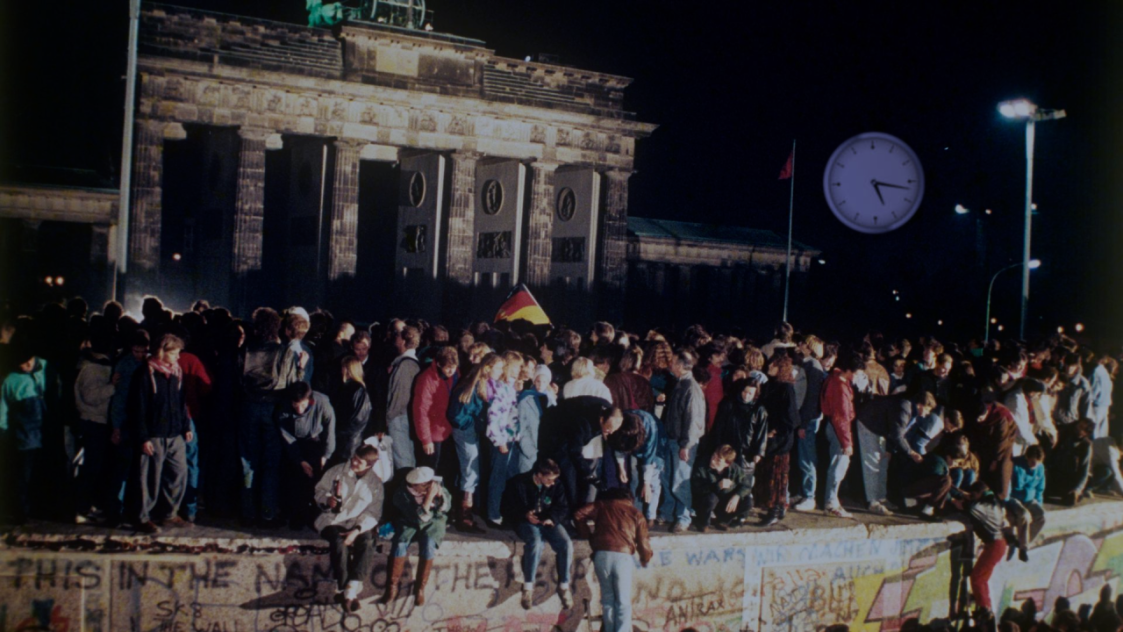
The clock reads 5h17
